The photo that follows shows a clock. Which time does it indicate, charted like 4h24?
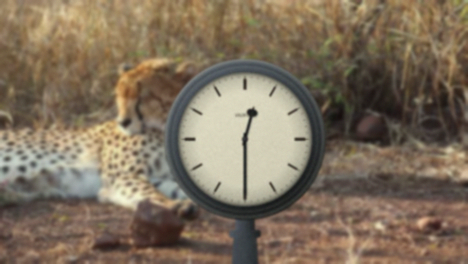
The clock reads 12h30
